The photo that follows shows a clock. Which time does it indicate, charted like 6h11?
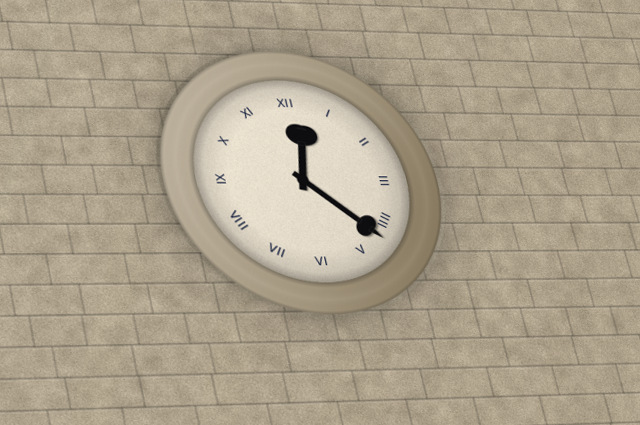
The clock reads 12h22
